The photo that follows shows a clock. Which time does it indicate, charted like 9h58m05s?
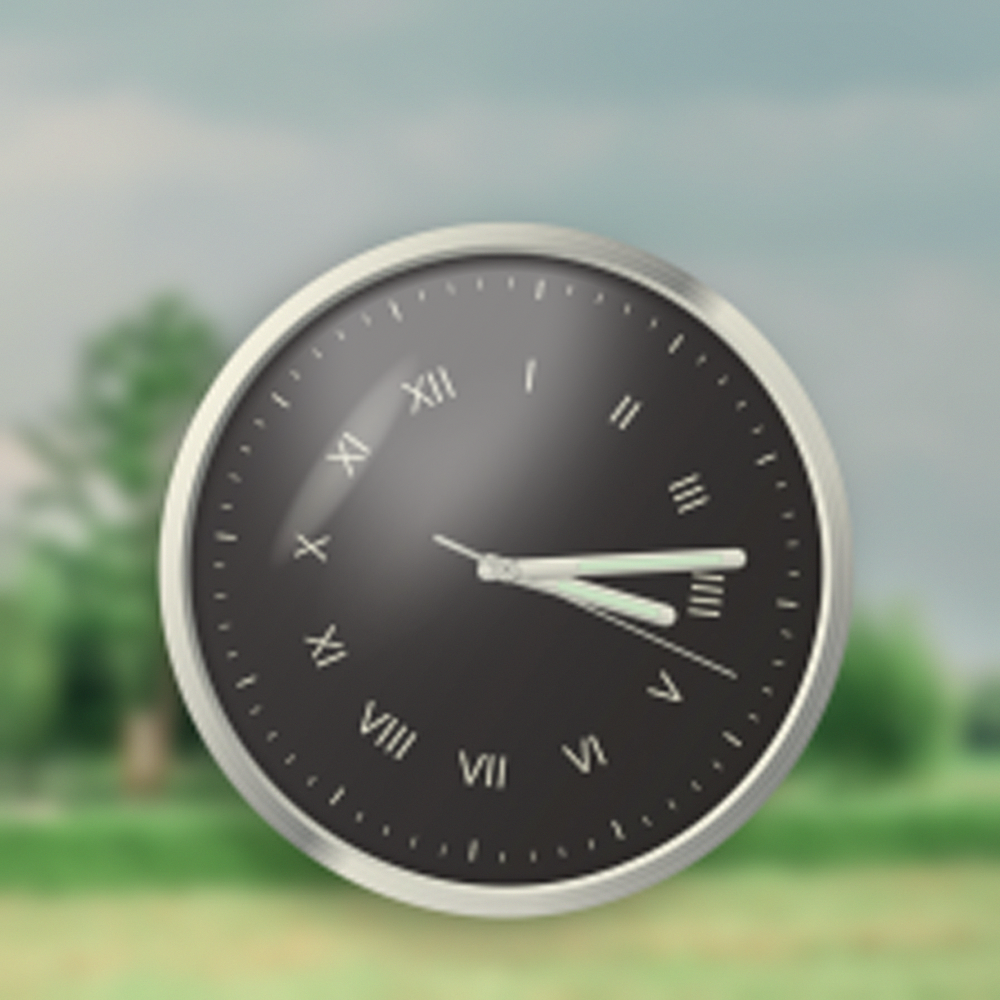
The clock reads 4h18m23s
